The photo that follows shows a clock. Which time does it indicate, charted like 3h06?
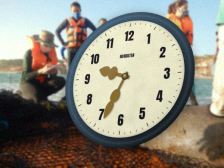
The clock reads 9h34
